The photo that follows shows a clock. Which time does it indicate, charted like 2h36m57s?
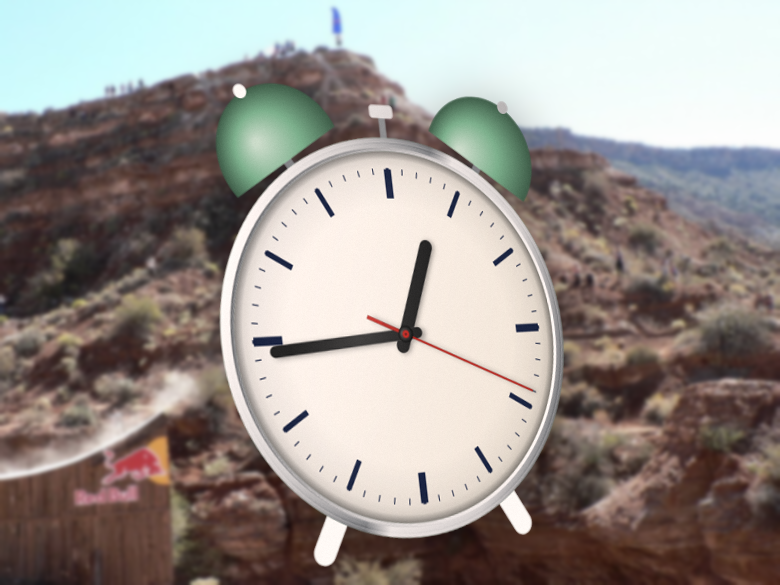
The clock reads 12h44m19s
